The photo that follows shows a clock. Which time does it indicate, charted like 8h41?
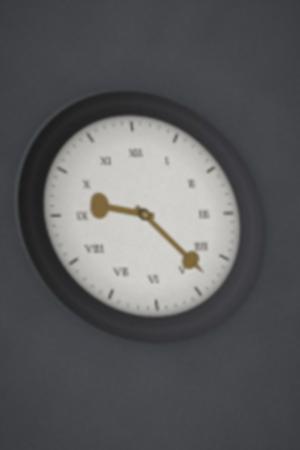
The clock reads 9h23
